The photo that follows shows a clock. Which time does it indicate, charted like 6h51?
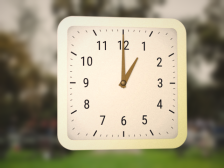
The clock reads 1h00
